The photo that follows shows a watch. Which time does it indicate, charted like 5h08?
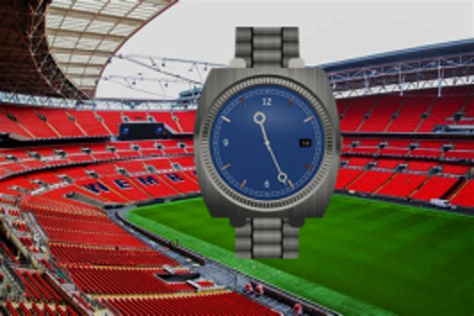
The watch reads 11h26
